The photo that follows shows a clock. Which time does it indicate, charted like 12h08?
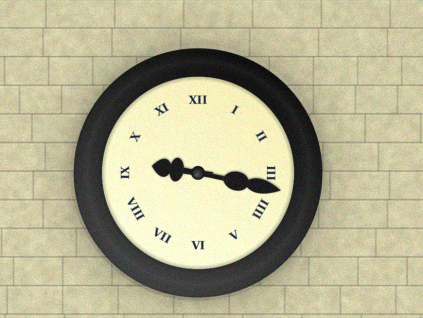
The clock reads 9h17
